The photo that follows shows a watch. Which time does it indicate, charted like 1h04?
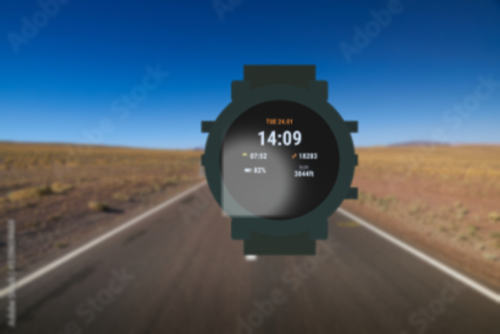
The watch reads 14h09
